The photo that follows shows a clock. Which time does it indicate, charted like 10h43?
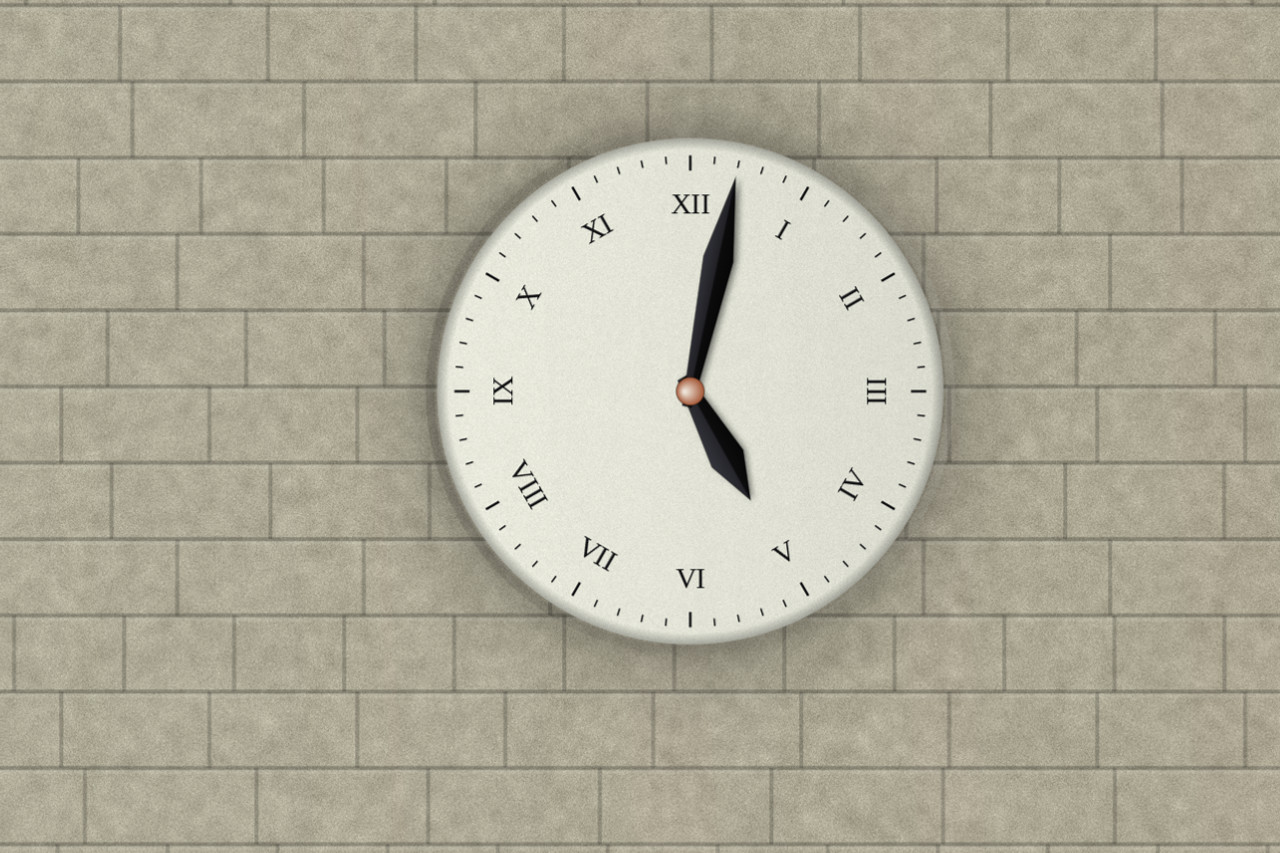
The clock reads 5h02
